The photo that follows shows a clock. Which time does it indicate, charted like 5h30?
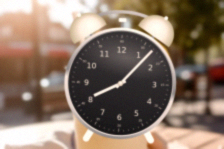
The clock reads 8h07
